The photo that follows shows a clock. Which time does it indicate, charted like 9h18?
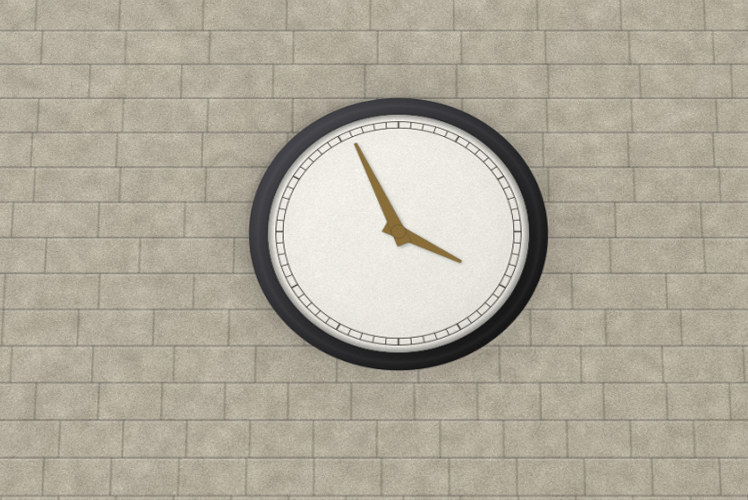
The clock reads 3h56
